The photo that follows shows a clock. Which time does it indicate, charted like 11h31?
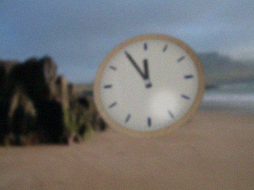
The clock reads 11h55
